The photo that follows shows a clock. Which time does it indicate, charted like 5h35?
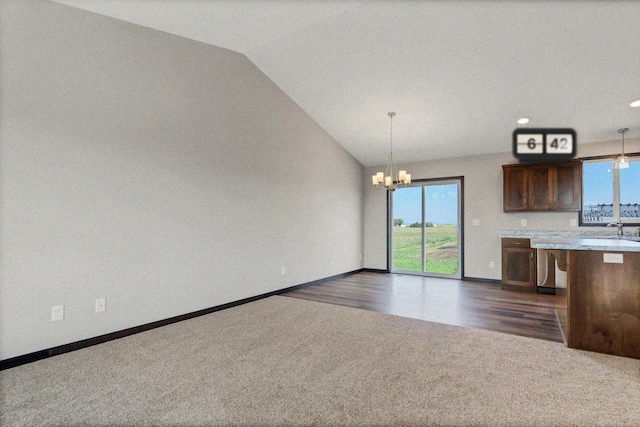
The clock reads 6h42
